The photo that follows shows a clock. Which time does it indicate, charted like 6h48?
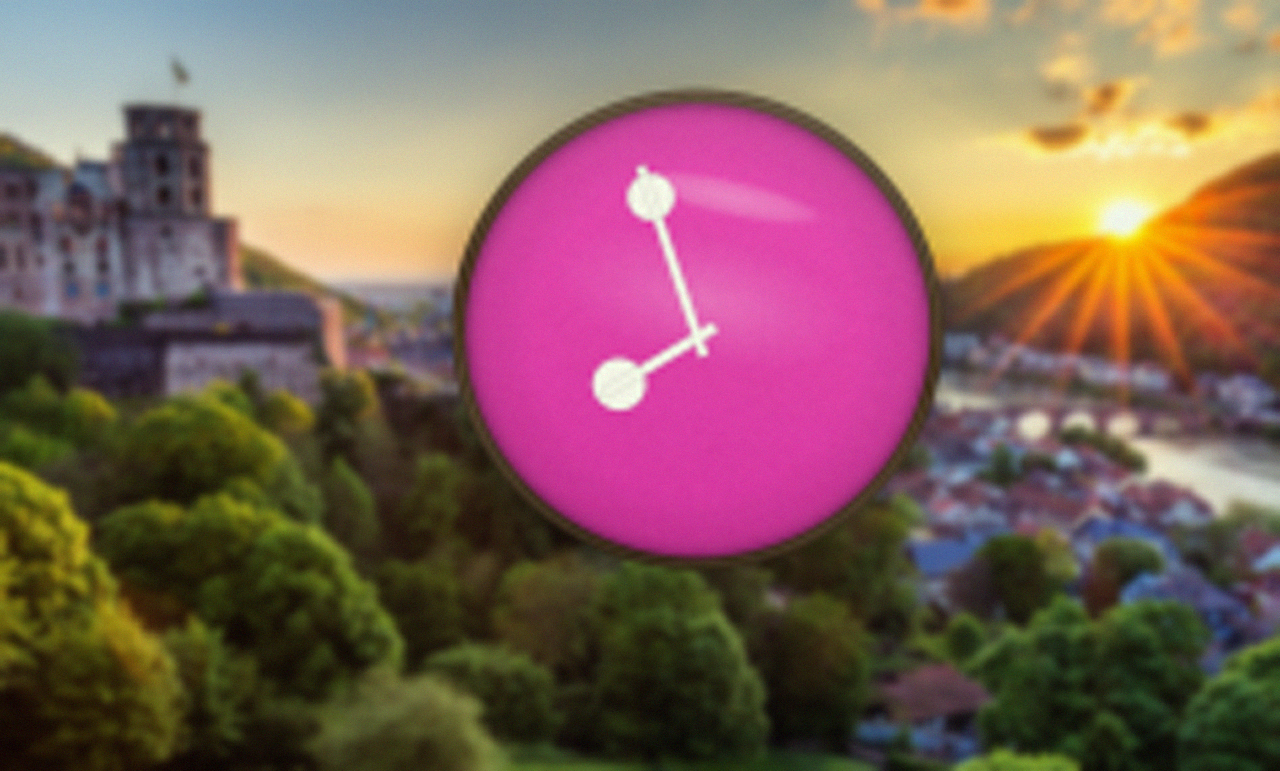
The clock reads 7h57
